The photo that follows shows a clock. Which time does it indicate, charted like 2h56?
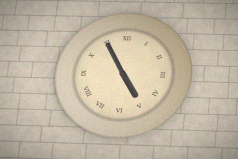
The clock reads 4h55
